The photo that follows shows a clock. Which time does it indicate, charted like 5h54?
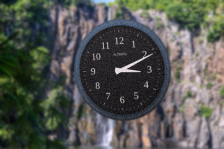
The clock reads 3h11
